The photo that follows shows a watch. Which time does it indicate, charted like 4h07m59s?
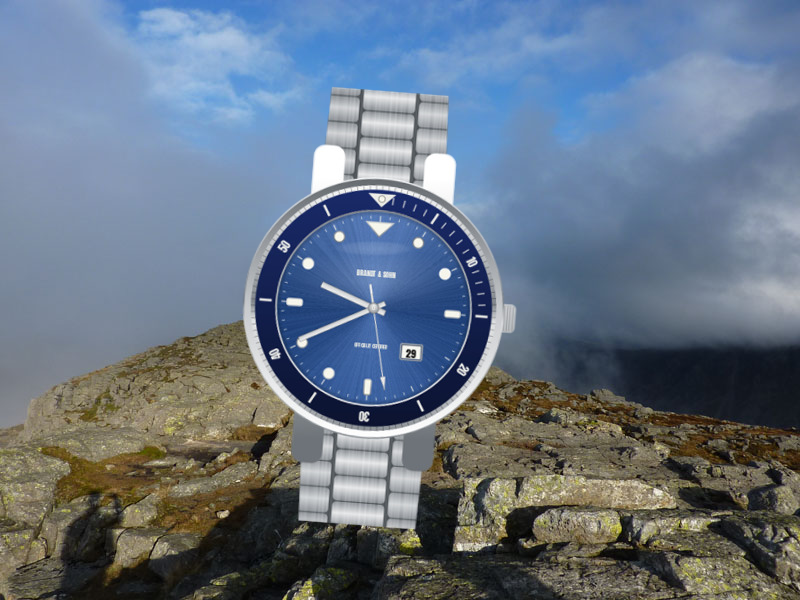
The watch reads 9h40m28s
